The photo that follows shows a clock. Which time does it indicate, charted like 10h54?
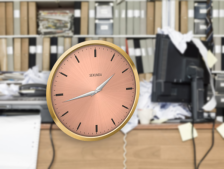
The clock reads 1h43
